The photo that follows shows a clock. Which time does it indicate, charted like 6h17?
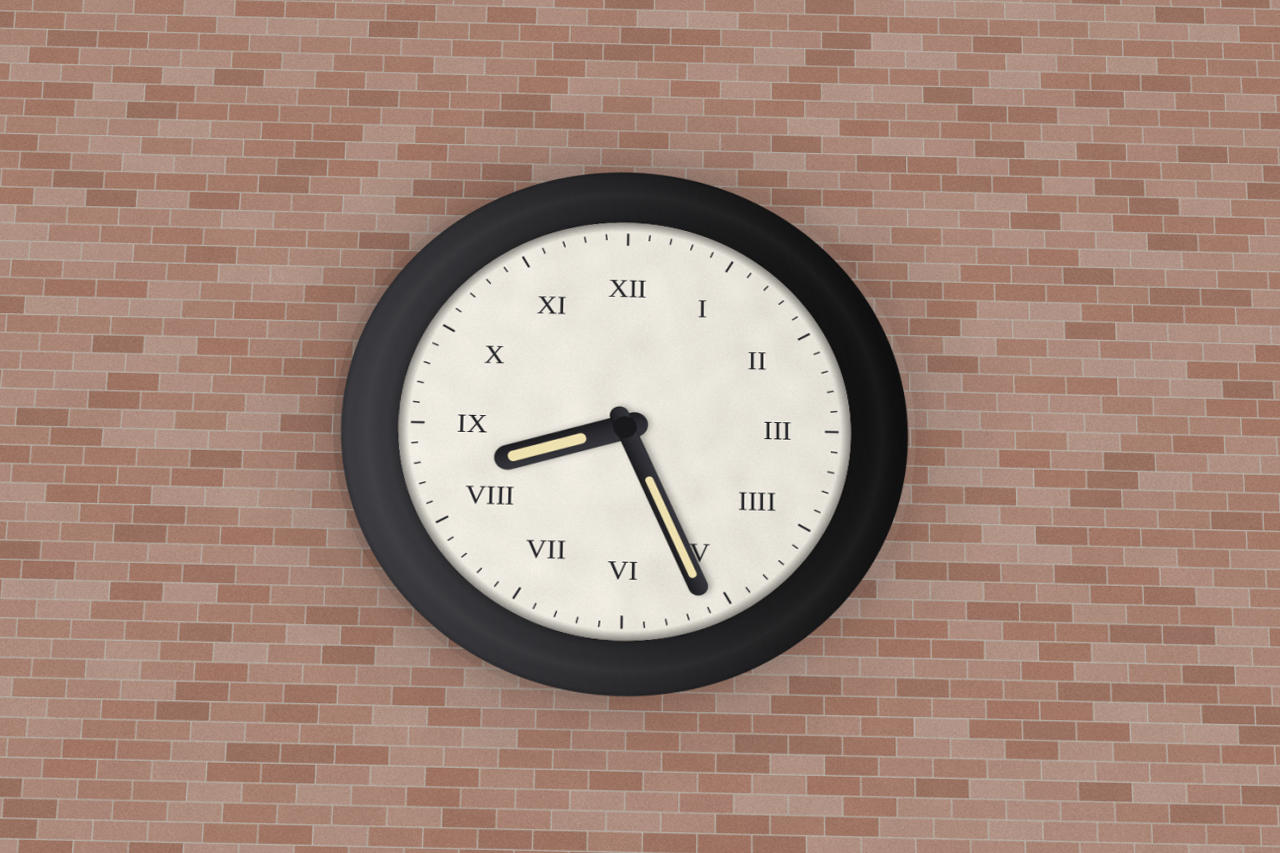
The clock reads 8h26
